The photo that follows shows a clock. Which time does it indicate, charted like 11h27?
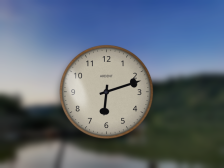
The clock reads 6h12
